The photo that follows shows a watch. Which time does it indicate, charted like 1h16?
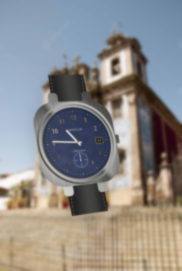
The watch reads 10h46
